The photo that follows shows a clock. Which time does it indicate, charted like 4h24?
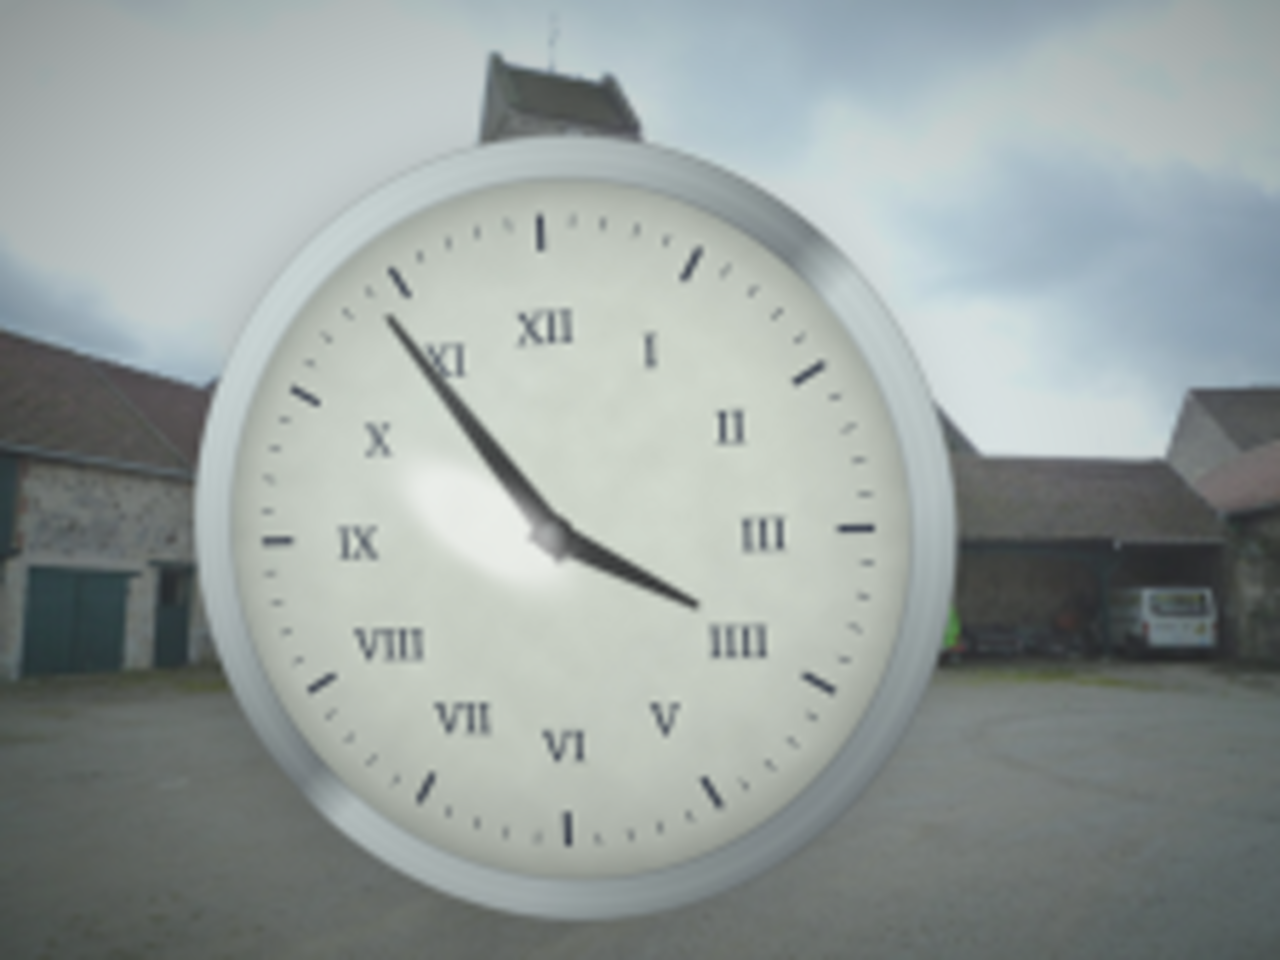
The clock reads 3h54
